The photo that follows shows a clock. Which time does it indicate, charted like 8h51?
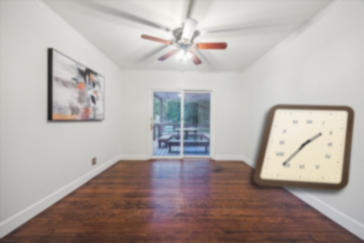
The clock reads 1h36
